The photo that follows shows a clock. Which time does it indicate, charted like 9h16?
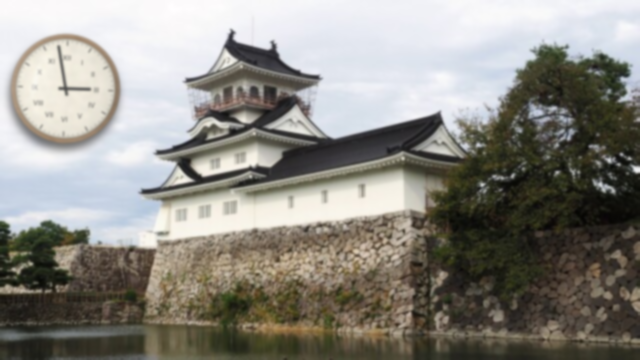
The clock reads 2h58
